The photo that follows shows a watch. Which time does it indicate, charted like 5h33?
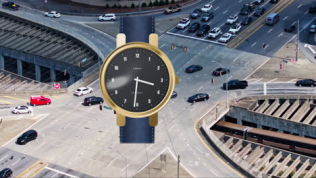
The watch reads 3h31
